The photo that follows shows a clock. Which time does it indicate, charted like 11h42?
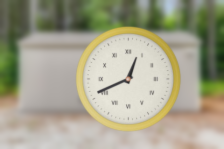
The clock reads 12h41
